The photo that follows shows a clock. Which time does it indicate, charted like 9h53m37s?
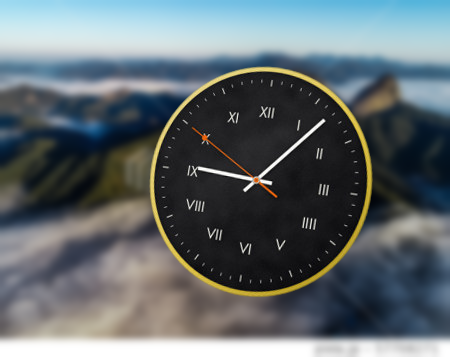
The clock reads 9h06m50s
